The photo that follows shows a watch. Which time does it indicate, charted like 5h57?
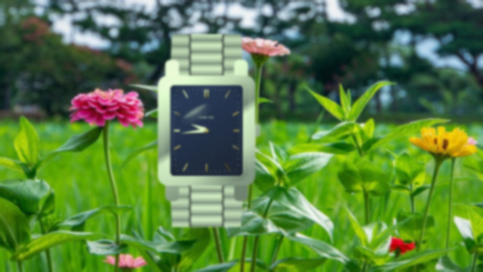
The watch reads 9h44
